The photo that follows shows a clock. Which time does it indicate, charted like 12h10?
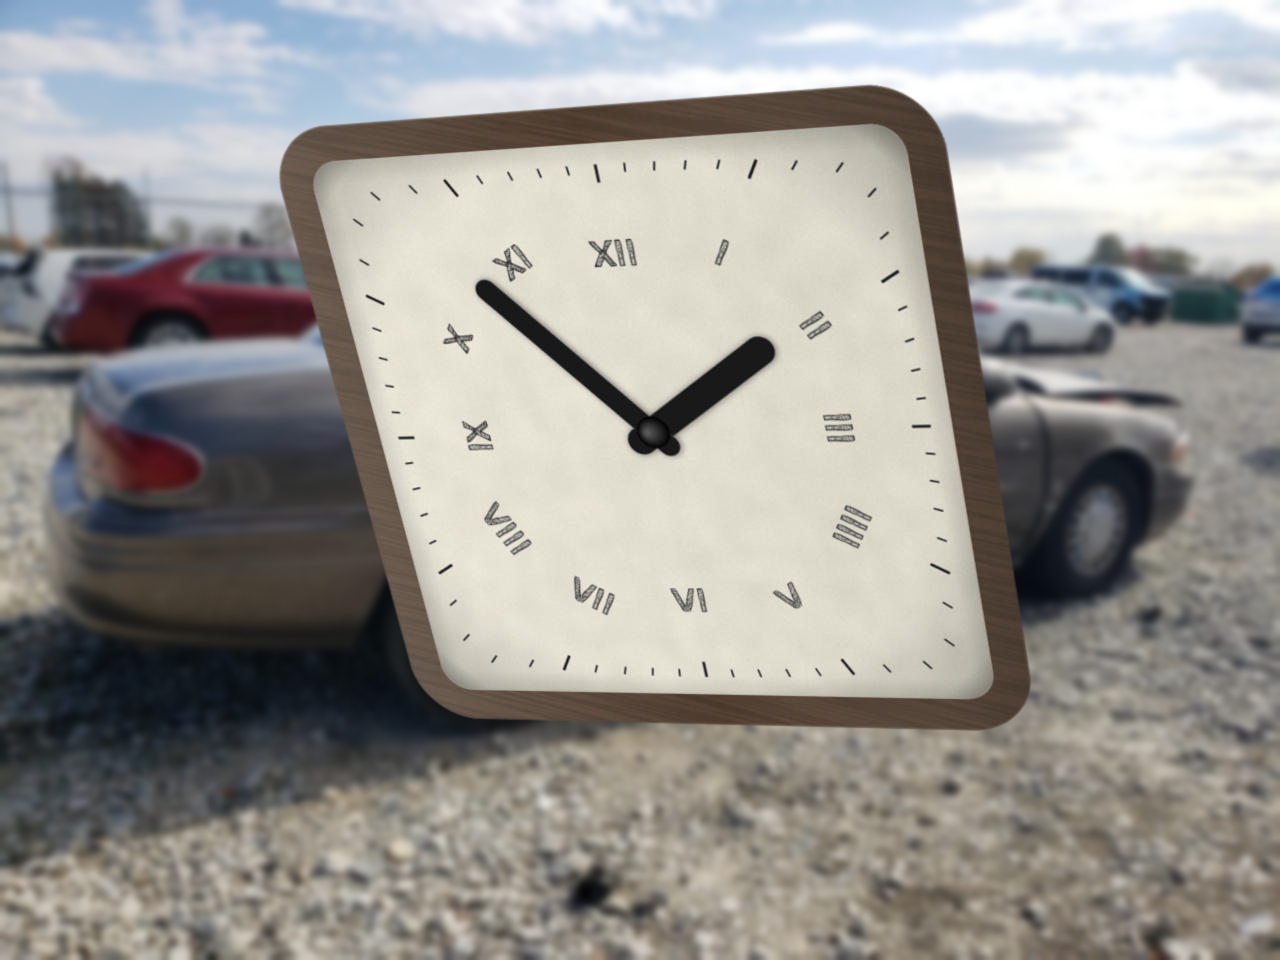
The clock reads 1h53
